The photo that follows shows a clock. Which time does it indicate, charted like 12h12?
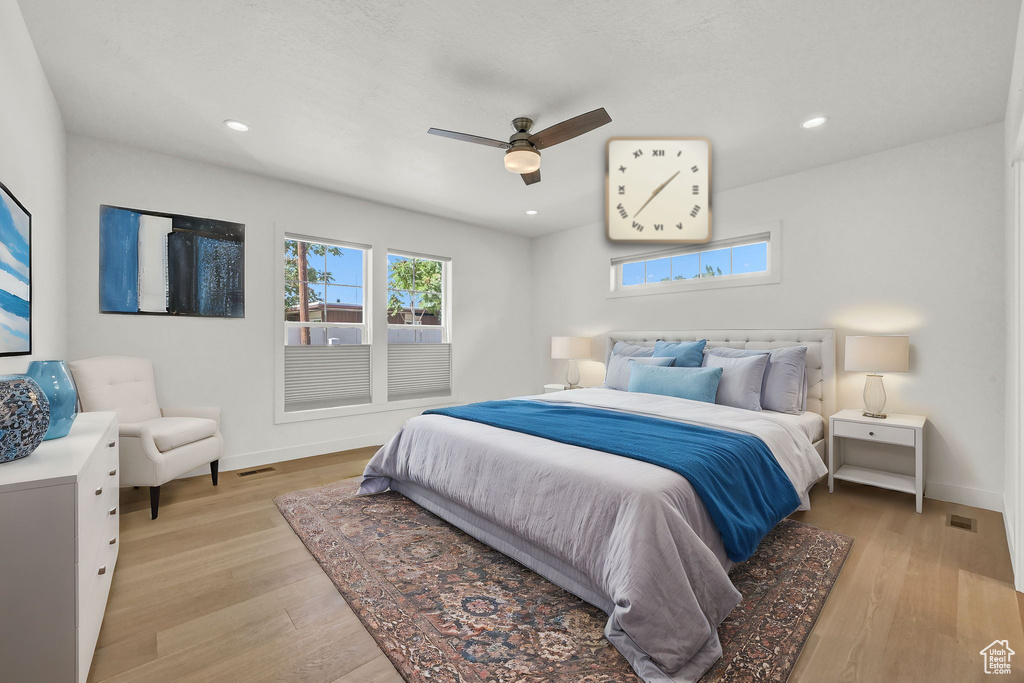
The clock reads 1h37
